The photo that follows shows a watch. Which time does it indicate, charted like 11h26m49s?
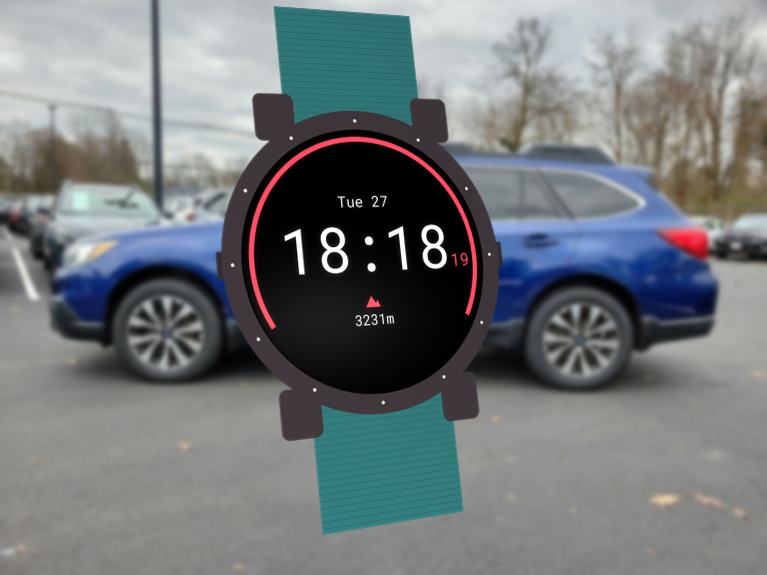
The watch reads 18h18m19s
